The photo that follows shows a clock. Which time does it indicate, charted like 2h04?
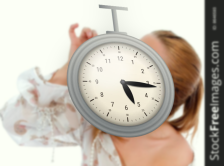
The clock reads 5h16
